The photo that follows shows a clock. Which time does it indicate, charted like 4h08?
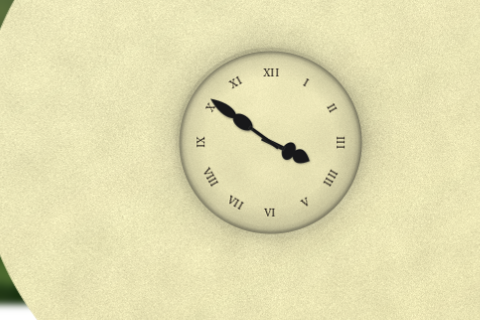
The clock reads 3h51
